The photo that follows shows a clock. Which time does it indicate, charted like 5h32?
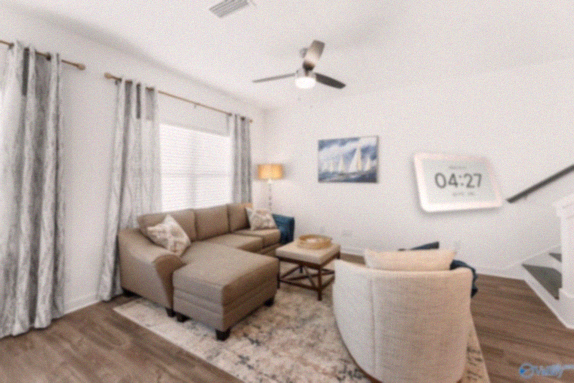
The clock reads 4h27
